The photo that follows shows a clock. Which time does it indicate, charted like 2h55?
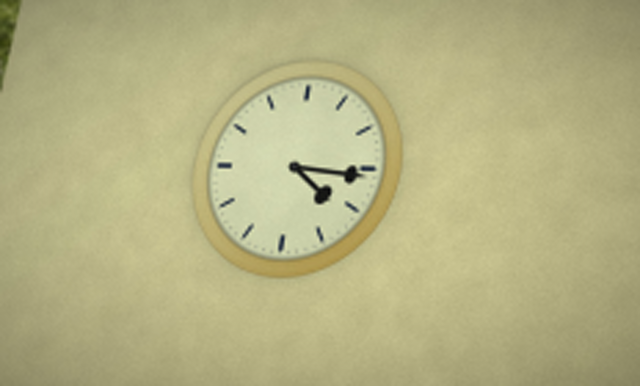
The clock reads 4h16
